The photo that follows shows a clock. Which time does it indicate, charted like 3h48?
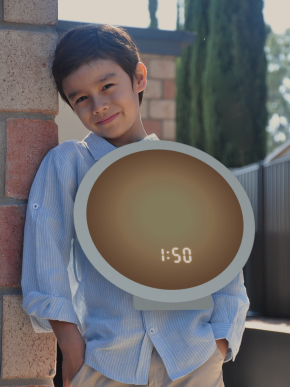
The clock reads 1h50
